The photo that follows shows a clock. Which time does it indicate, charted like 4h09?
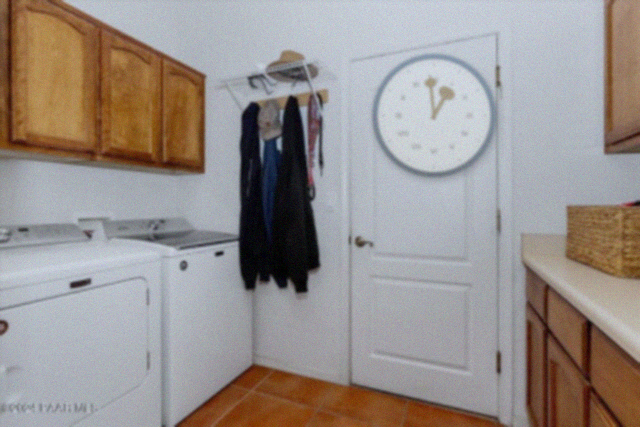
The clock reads 12h59
